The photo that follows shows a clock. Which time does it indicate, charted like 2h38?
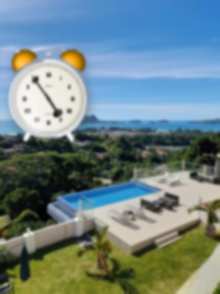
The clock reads 4h54
